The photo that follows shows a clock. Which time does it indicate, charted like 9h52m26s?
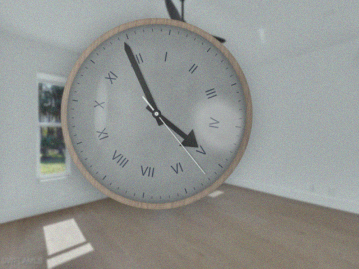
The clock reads 4h59m27s
